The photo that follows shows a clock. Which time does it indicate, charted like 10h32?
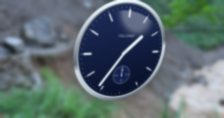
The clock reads 1h36
